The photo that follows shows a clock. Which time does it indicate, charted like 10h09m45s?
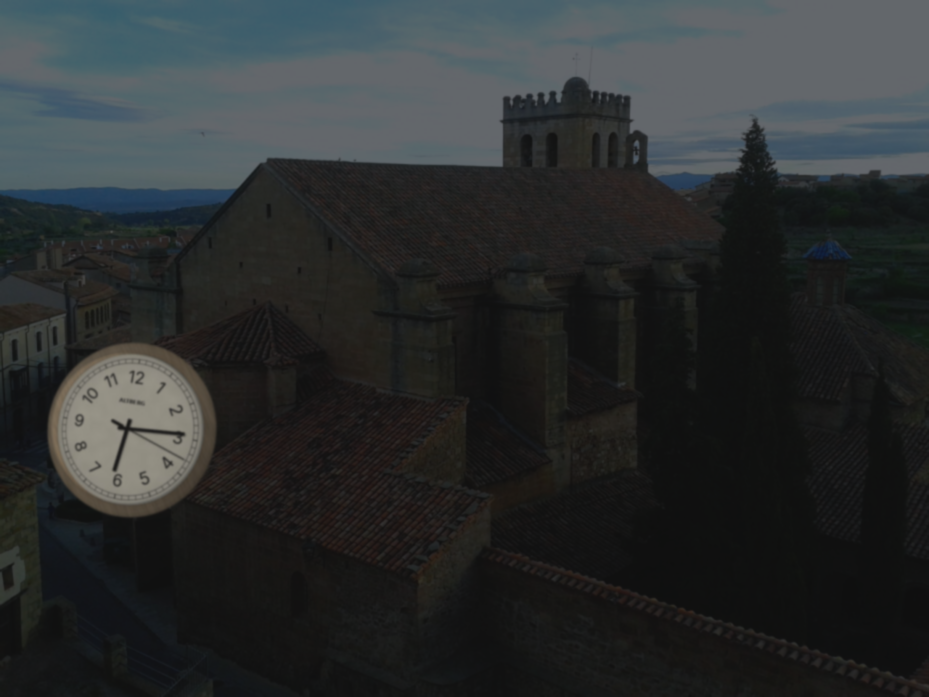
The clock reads 6h14m18s
